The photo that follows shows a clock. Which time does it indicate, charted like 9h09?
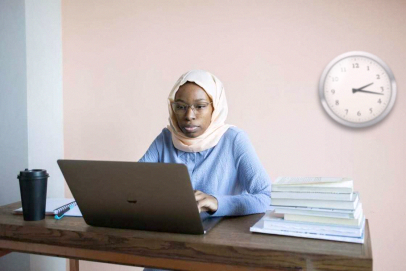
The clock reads 2h17
